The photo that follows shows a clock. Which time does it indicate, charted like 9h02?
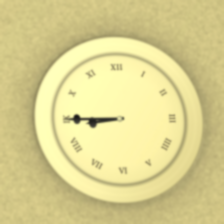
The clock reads 8h45
